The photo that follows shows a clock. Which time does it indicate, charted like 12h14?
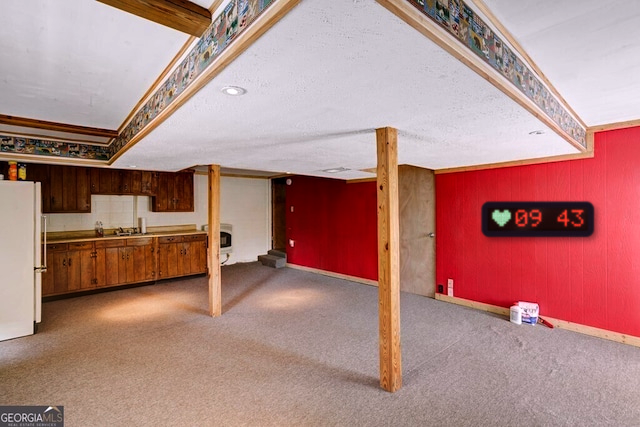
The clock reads 9h43
